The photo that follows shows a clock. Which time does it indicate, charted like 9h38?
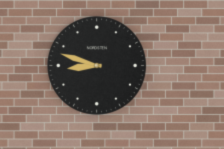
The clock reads 8h48
